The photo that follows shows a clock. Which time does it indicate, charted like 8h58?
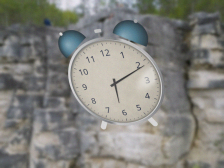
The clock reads 6h11
